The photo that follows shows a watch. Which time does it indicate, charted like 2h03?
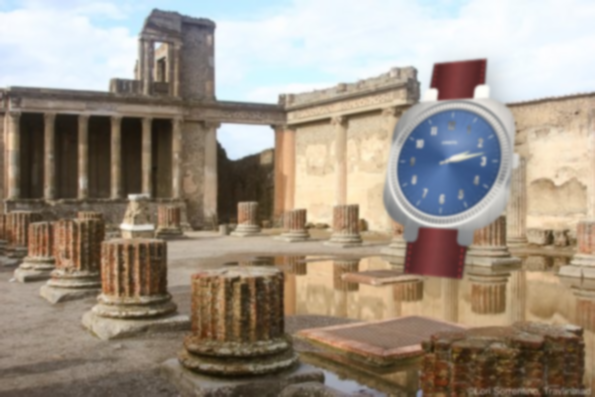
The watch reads 2h13
